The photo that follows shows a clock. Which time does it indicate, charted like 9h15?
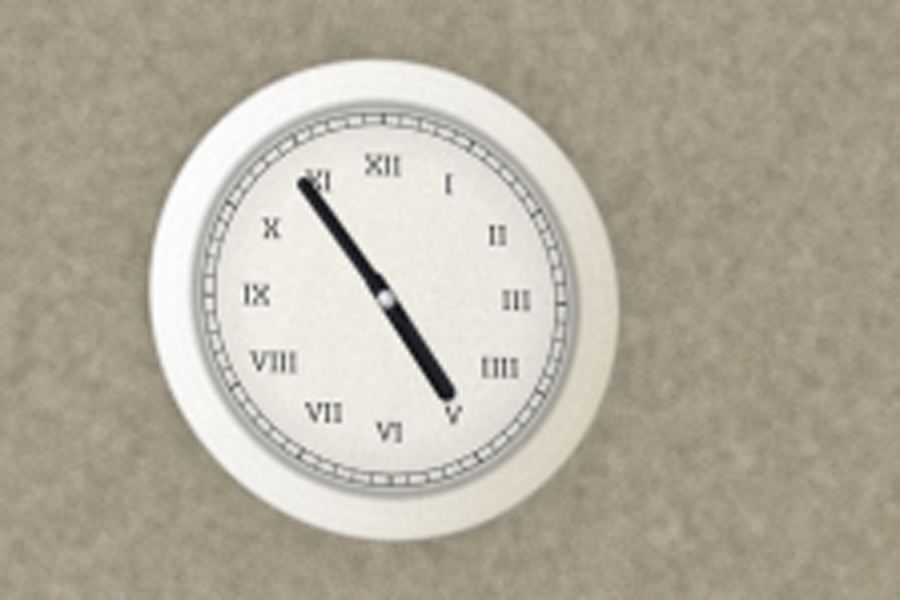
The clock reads 4h54
